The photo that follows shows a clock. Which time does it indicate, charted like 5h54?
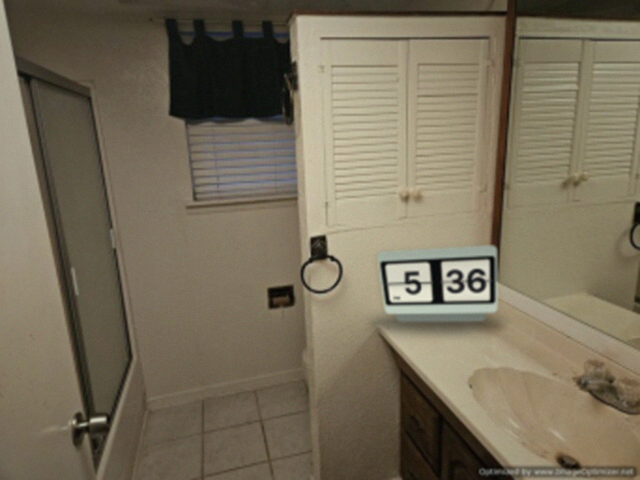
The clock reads 5h36
